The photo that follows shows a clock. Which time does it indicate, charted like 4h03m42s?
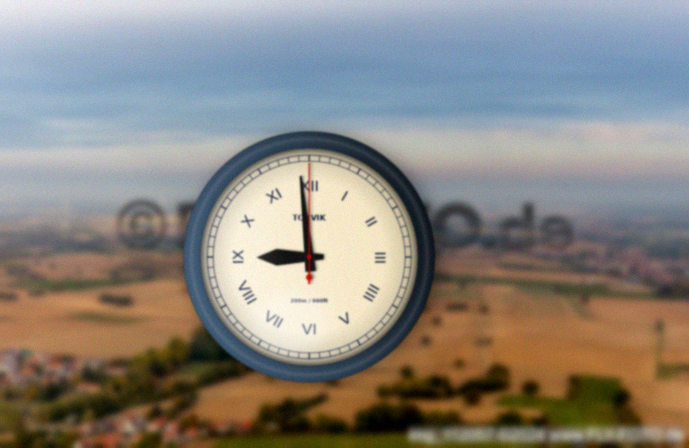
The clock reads 8h59m00s
